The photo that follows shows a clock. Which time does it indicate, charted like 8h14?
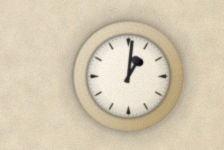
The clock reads 1h01
